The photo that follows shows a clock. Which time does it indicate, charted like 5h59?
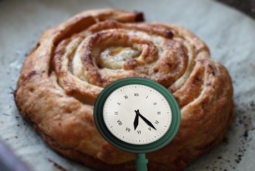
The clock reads 6h23
